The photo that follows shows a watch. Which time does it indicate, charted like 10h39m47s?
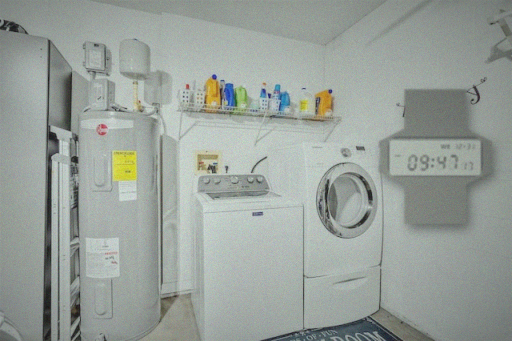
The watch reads 9h47m17s
